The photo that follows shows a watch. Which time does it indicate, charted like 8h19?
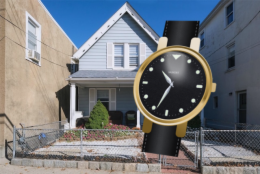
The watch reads 10h34
